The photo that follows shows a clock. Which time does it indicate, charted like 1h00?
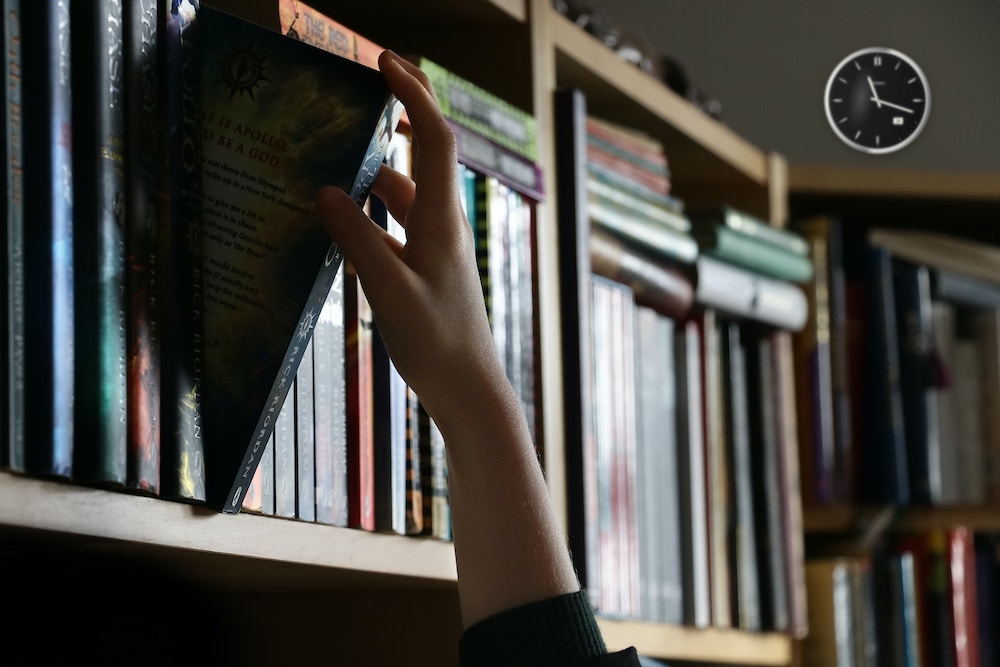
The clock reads 11h18
